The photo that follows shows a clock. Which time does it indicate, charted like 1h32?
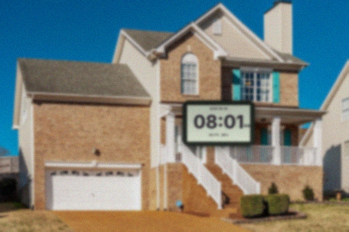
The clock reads 8h01
